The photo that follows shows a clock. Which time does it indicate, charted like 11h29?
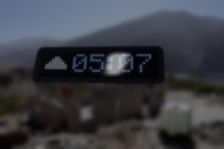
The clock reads 5h07
